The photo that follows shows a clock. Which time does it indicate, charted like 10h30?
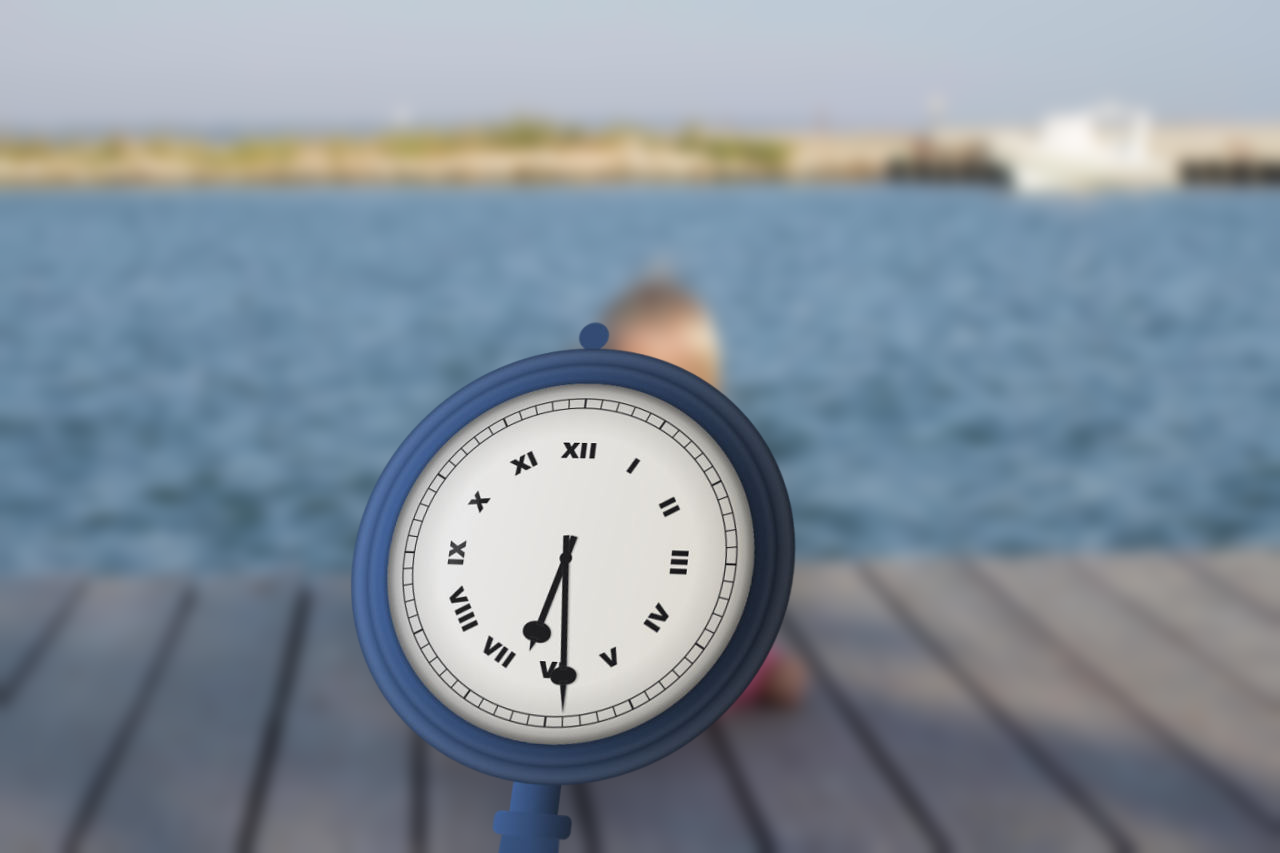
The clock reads 6h29
